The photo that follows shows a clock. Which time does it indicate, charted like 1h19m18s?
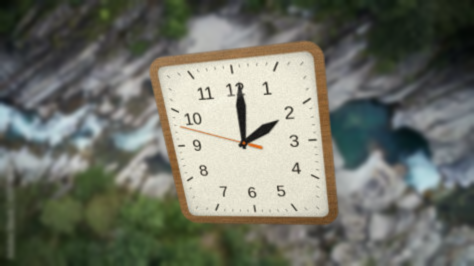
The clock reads 2h00m48s
